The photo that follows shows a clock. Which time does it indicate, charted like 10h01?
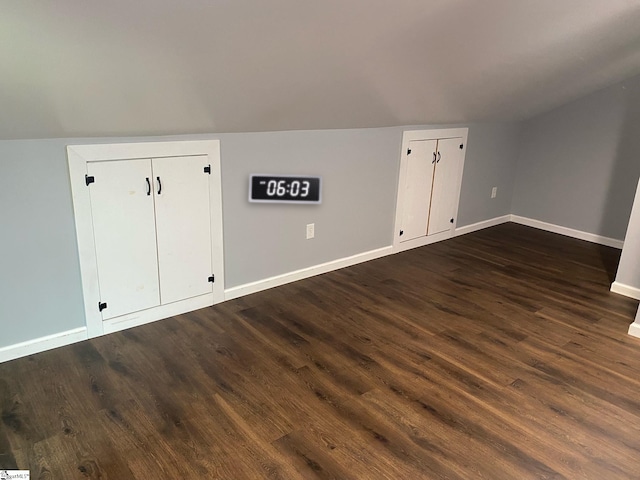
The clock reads 6h03
